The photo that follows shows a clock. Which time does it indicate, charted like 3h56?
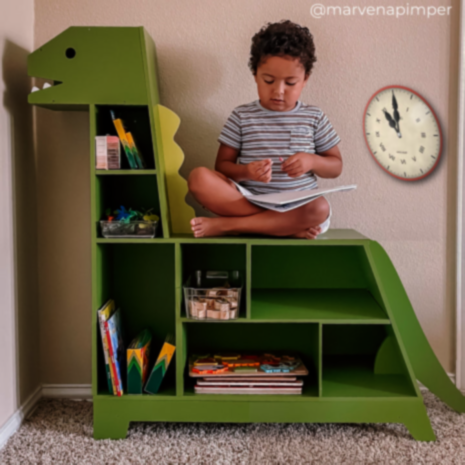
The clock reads 11h00
